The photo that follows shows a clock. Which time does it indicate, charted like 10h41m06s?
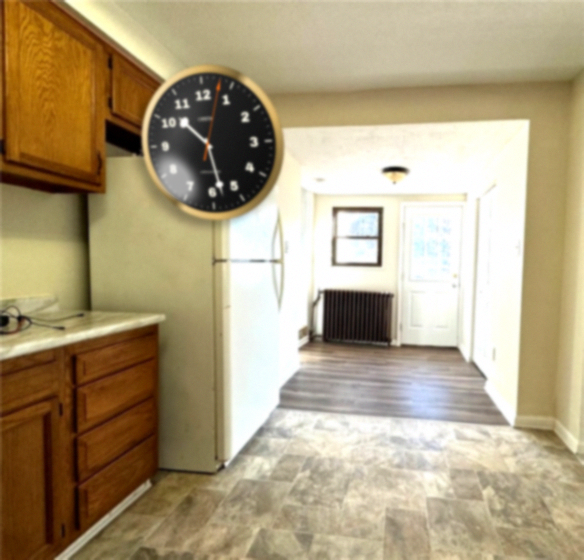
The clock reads 10h28m03s
